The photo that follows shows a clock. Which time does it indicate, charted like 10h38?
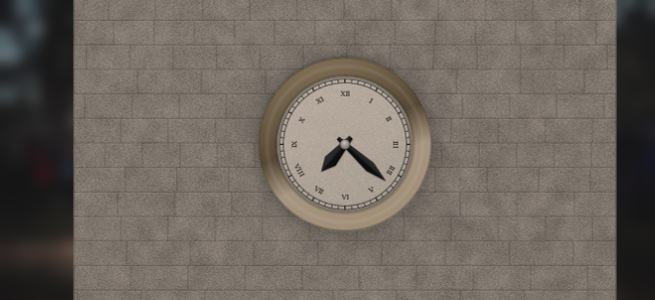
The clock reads 7h22
